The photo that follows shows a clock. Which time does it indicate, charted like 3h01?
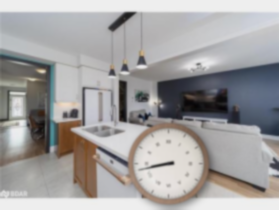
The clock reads 8h43
